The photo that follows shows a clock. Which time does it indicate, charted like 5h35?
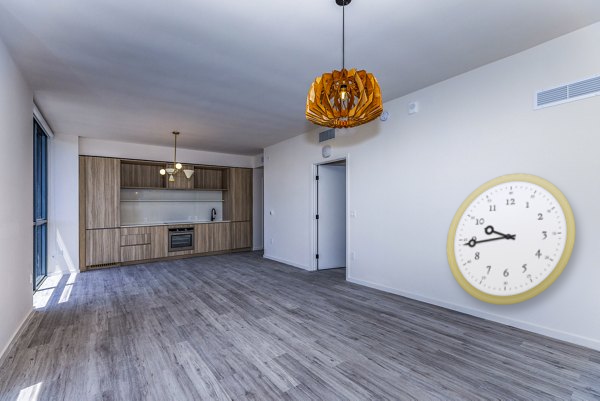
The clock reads 9h44
